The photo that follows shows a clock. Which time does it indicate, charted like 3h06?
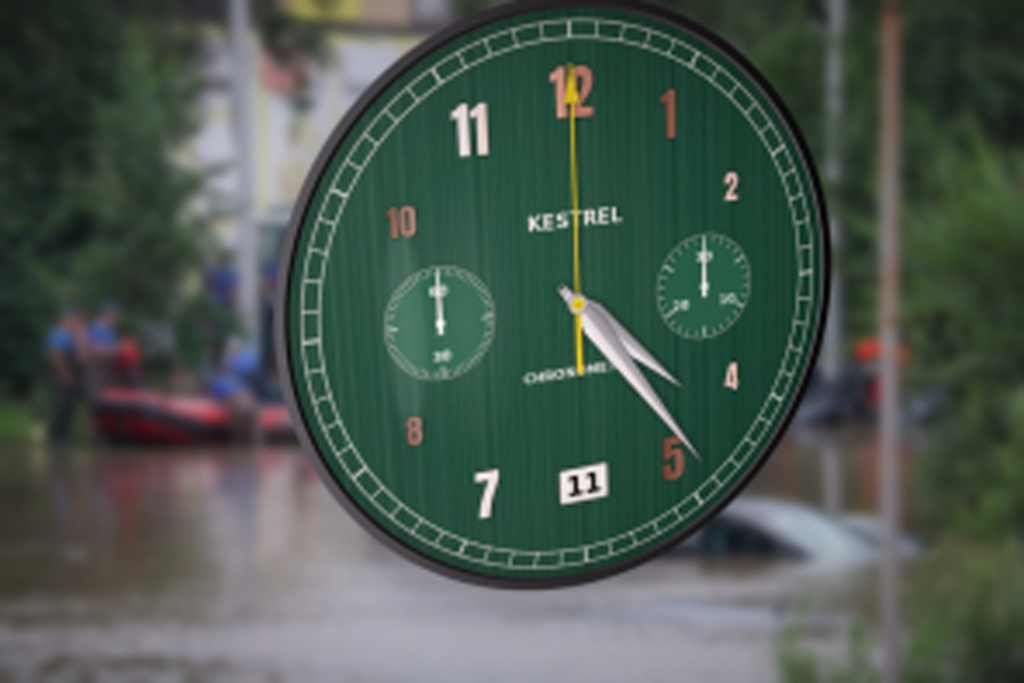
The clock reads 4h24
